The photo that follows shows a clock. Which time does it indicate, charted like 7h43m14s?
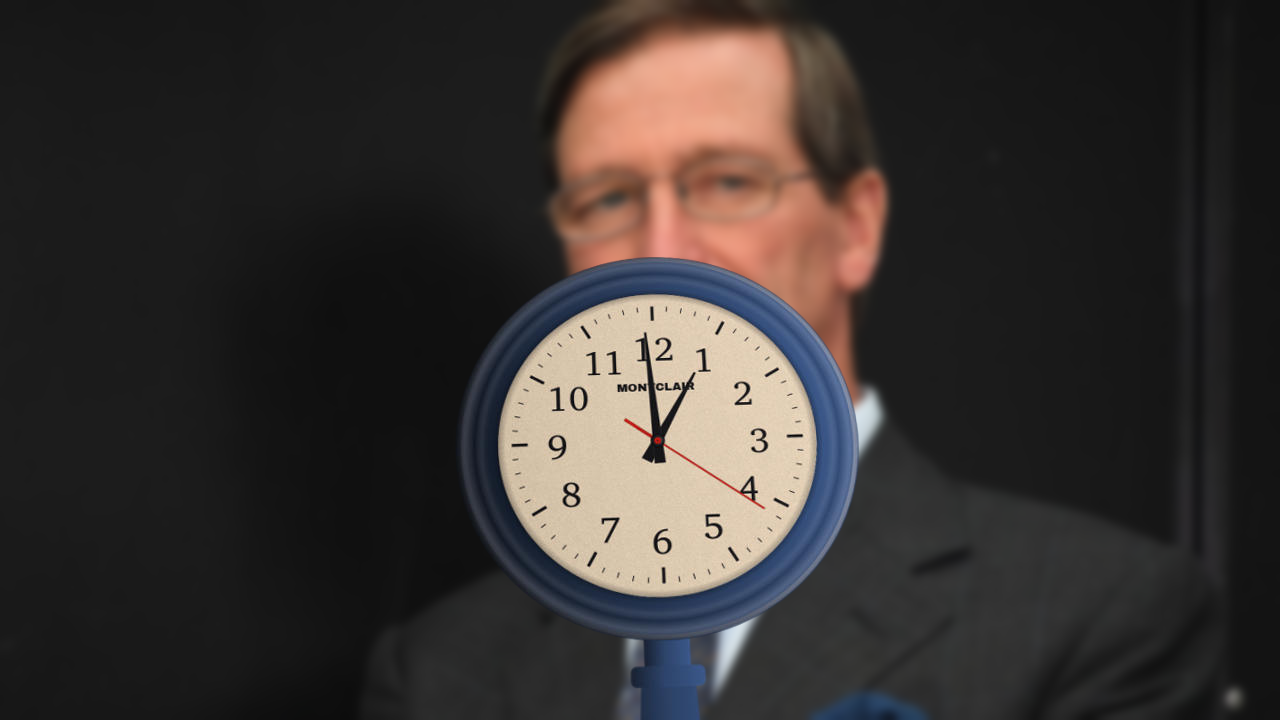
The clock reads 12h59m21s
